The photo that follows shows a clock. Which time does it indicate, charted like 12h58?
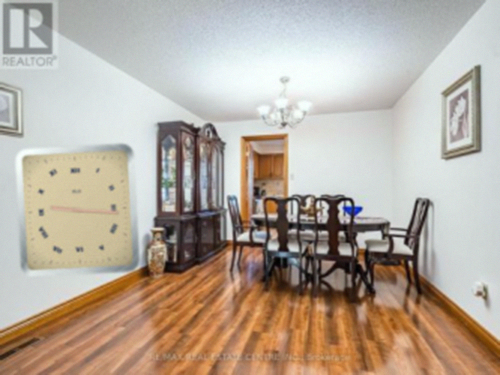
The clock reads 9h16
